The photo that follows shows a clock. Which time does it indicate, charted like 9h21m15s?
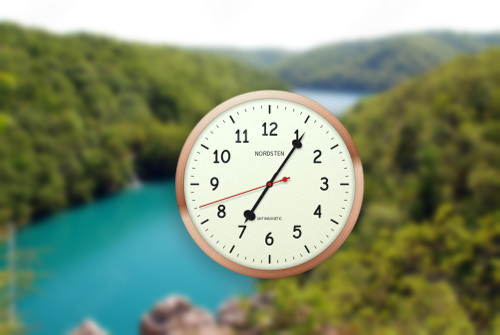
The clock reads 7h05m42s
